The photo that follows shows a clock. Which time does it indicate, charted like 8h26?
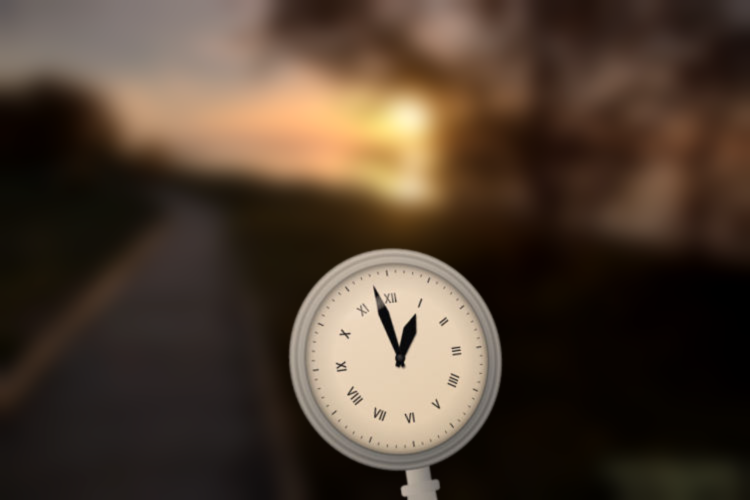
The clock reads 12h58
